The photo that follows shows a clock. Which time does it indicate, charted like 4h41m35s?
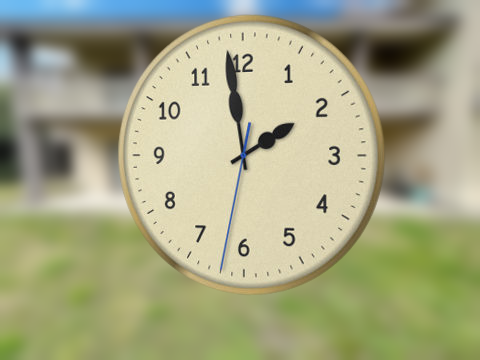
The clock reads 1h58m32s
